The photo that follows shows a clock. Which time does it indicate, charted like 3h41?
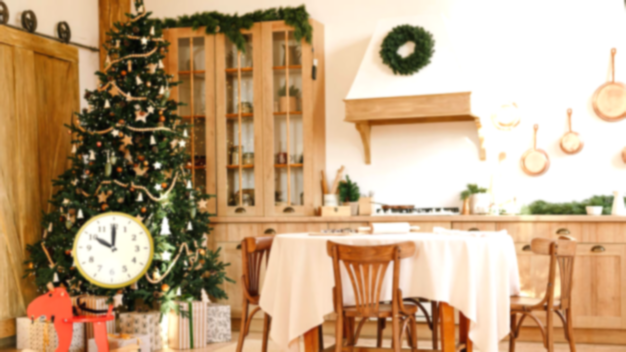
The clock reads 10h00
